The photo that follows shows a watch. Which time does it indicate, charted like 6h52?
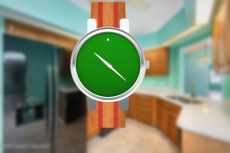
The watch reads 10h22
